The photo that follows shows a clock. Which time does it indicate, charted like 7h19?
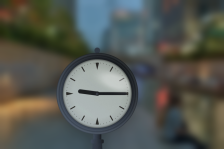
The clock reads 9h15
